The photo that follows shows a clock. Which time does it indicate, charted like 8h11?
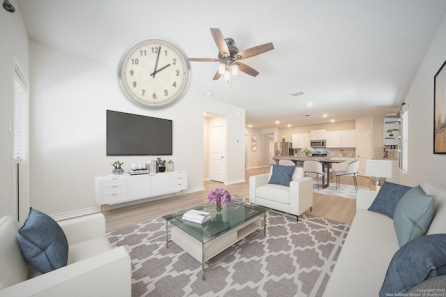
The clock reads 2h02
